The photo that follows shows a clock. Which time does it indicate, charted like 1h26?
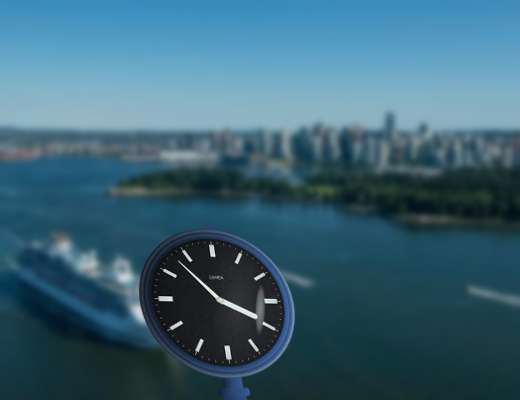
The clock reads 3h53
